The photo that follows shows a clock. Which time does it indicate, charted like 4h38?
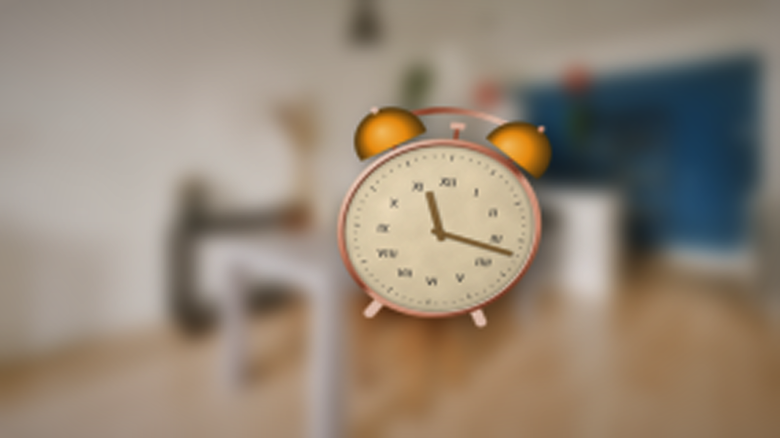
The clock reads 11h17
